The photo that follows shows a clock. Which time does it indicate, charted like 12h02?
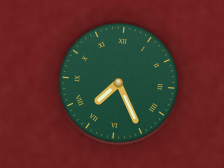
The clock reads 7h25
